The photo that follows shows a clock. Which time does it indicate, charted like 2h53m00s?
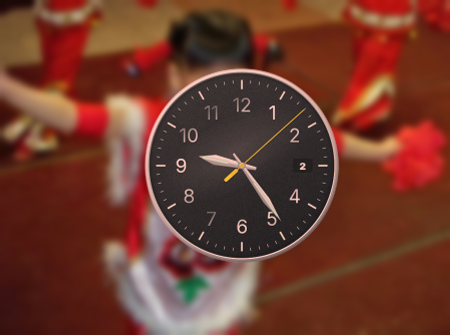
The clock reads 9h24m08s
